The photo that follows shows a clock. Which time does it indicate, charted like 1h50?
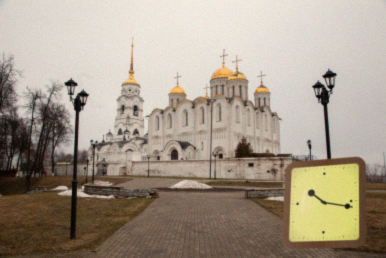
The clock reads 10h17
